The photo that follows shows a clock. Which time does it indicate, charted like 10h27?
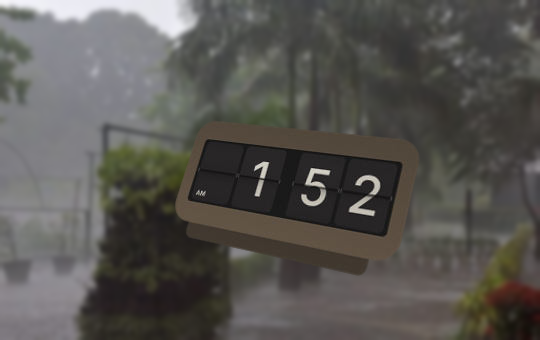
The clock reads 1h52
